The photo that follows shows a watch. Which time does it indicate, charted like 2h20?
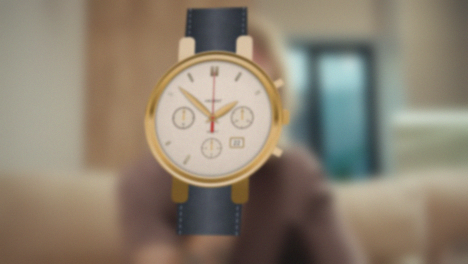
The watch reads 1h52
